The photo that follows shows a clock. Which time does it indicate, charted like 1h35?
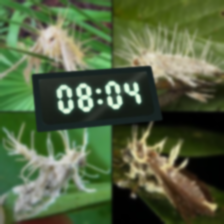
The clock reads 8h04
